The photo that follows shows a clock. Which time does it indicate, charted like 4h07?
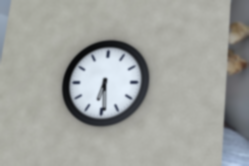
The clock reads 6h29
